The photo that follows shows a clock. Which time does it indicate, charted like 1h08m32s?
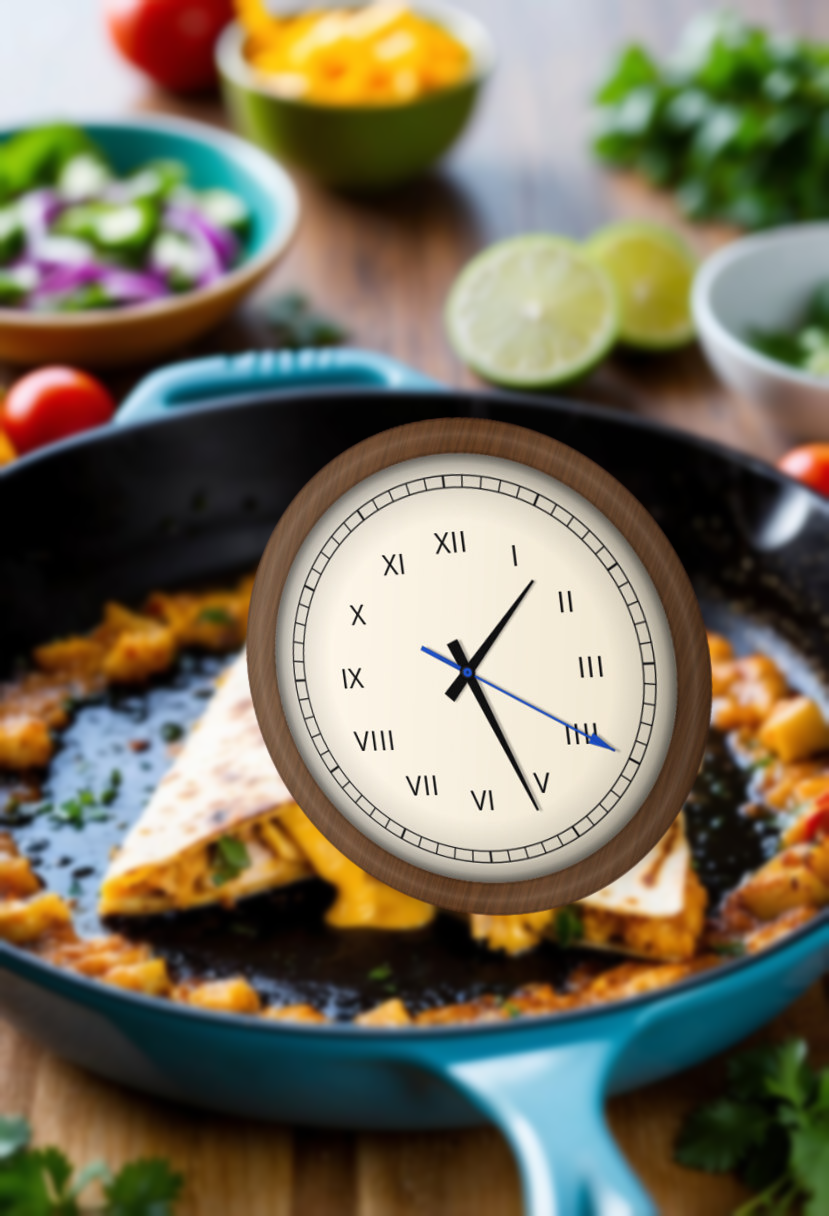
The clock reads 1h26m20s
